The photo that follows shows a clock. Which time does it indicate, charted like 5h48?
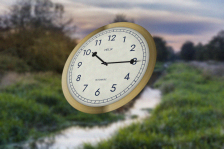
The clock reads 10h15
